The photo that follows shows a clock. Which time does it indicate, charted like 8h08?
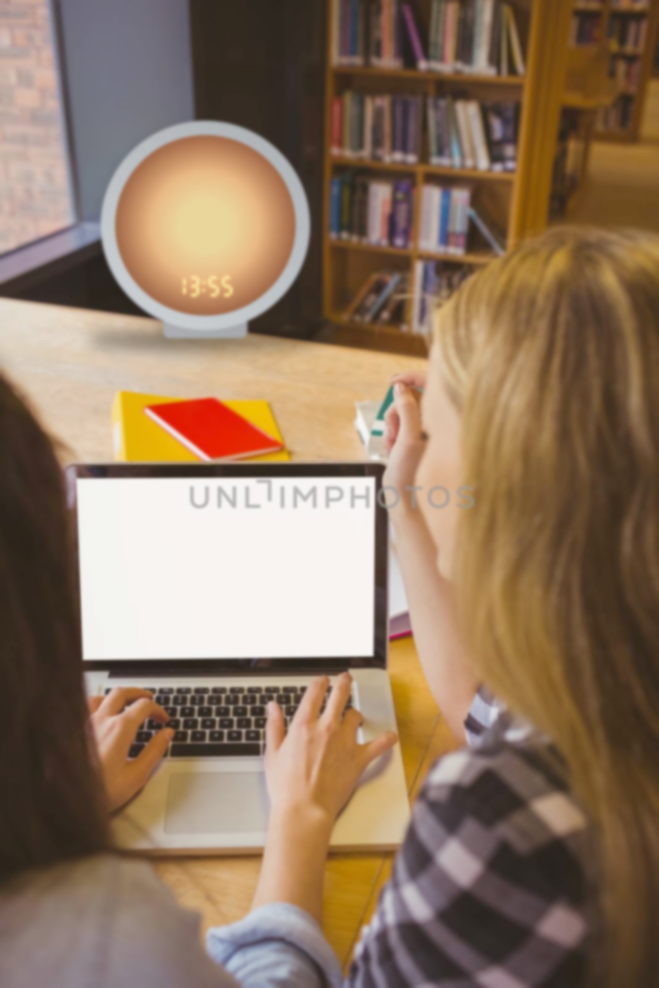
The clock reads 13h55
